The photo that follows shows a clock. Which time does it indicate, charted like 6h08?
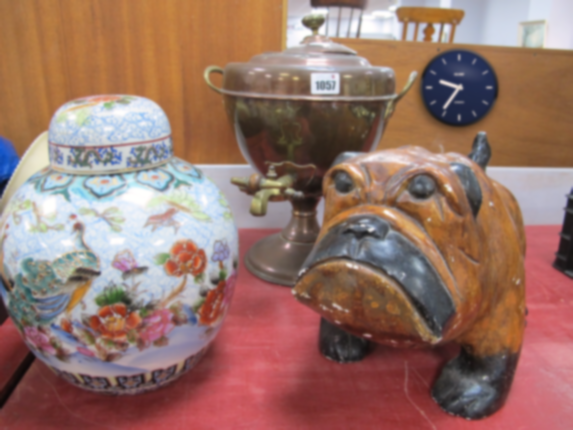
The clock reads 9h36
